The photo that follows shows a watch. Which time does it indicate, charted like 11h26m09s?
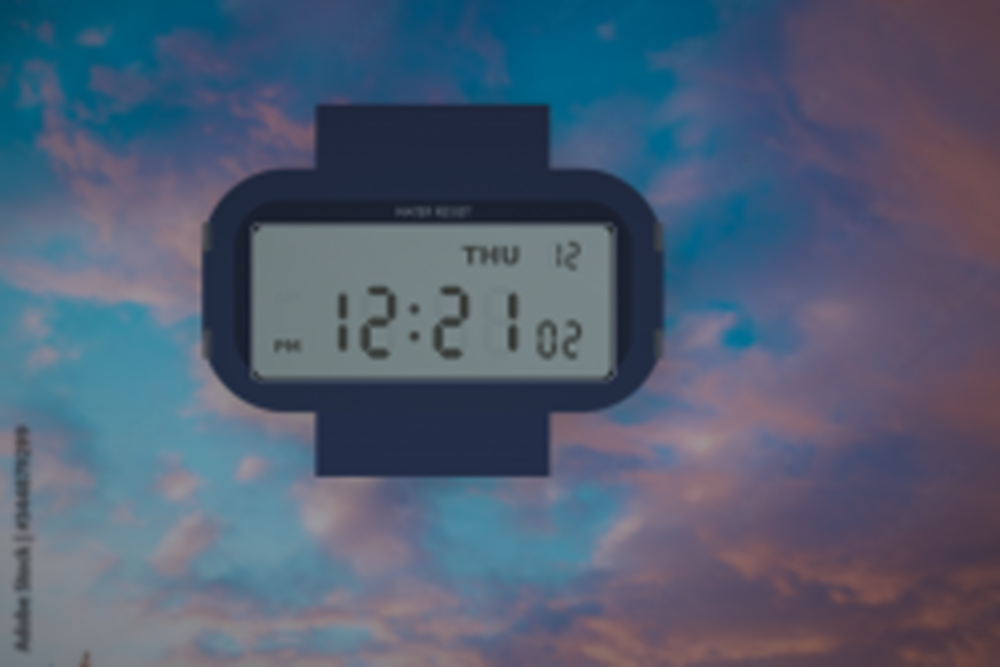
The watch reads 12h21m02s
